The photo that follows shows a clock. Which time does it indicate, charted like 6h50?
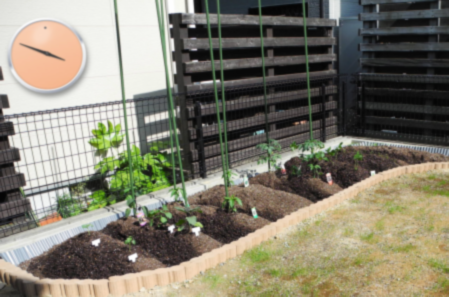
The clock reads 3h49
